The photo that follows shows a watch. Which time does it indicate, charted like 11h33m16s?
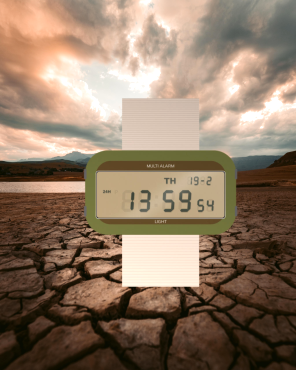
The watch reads 13h59m54s
